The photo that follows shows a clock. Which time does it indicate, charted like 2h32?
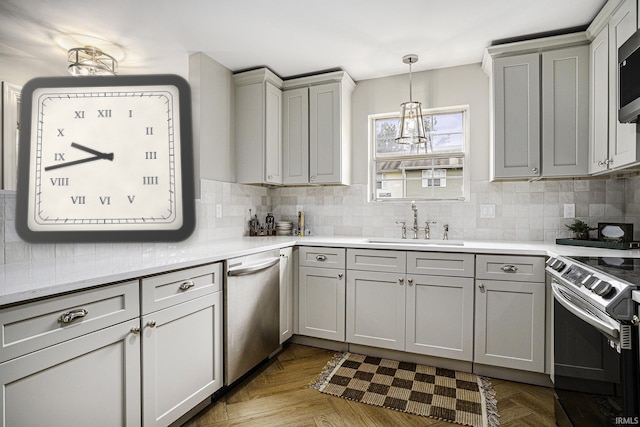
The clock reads 9h43
